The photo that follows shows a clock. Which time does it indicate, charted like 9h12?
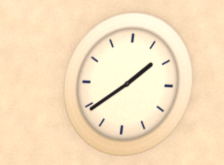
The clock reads 1h39
